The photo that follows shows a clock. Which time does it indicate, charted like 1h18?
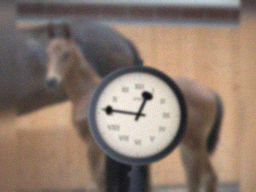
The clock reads 12h46
